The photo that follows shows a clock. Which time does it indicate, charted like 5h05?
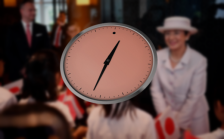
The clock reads 12h32
